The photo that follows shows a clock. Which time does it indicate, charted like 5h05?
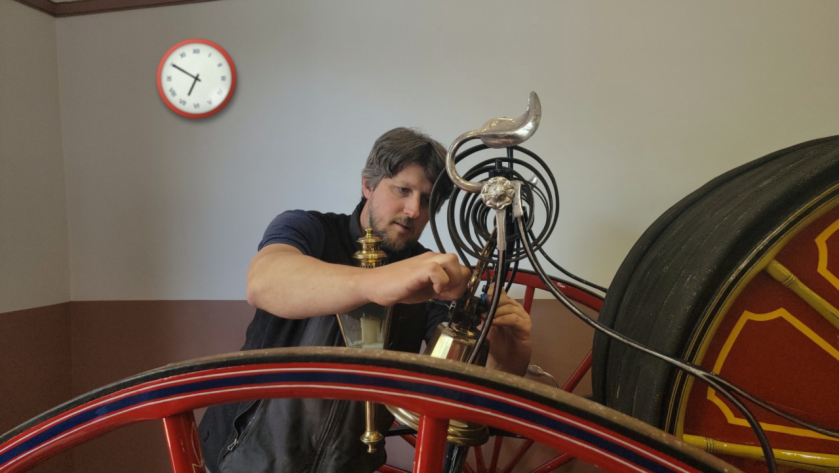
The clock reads 6h50
